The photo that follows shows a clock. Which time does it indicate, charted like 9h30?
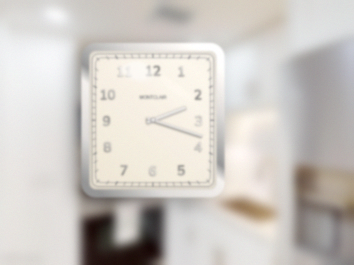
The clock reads 2h18
